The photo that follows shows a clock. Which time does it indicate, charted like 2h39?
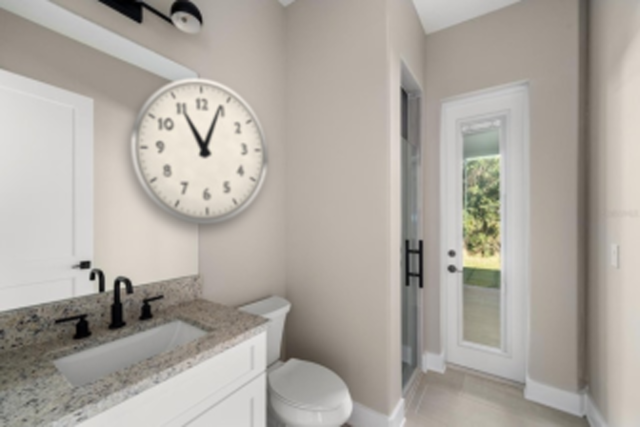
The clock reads 11h04
